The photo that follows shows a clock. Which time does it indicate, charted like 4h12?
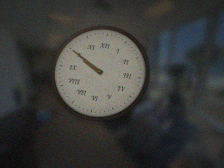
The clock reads 9h50
